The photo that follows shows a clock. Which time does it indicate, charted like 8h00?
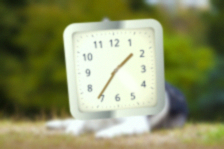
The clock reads 1h36
